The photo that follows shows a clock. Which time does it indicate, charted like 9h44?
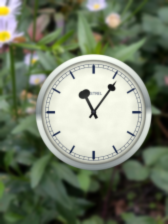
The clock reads 11h06
